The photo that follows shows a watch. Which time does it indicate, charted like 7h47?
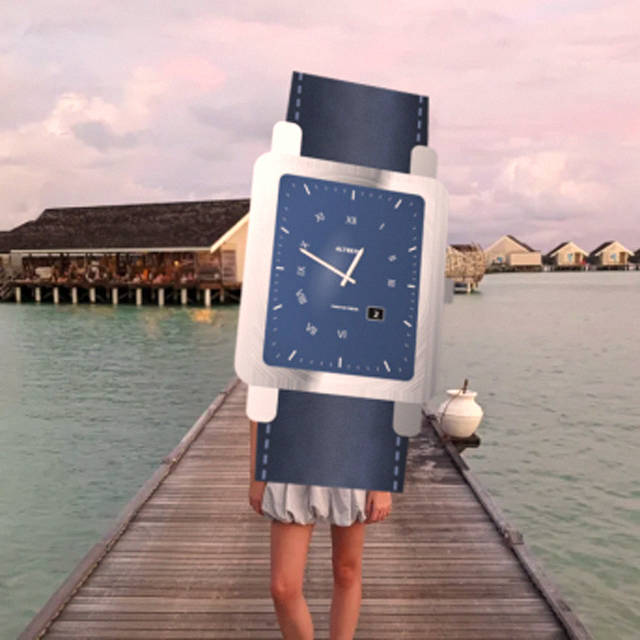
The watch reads 12h49
